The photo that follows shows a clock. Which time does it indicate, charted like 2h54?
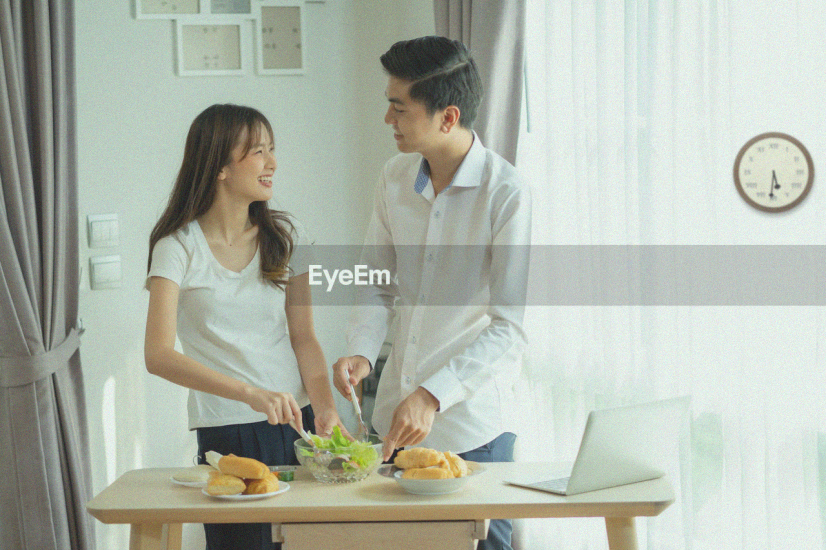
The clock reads 5h31
